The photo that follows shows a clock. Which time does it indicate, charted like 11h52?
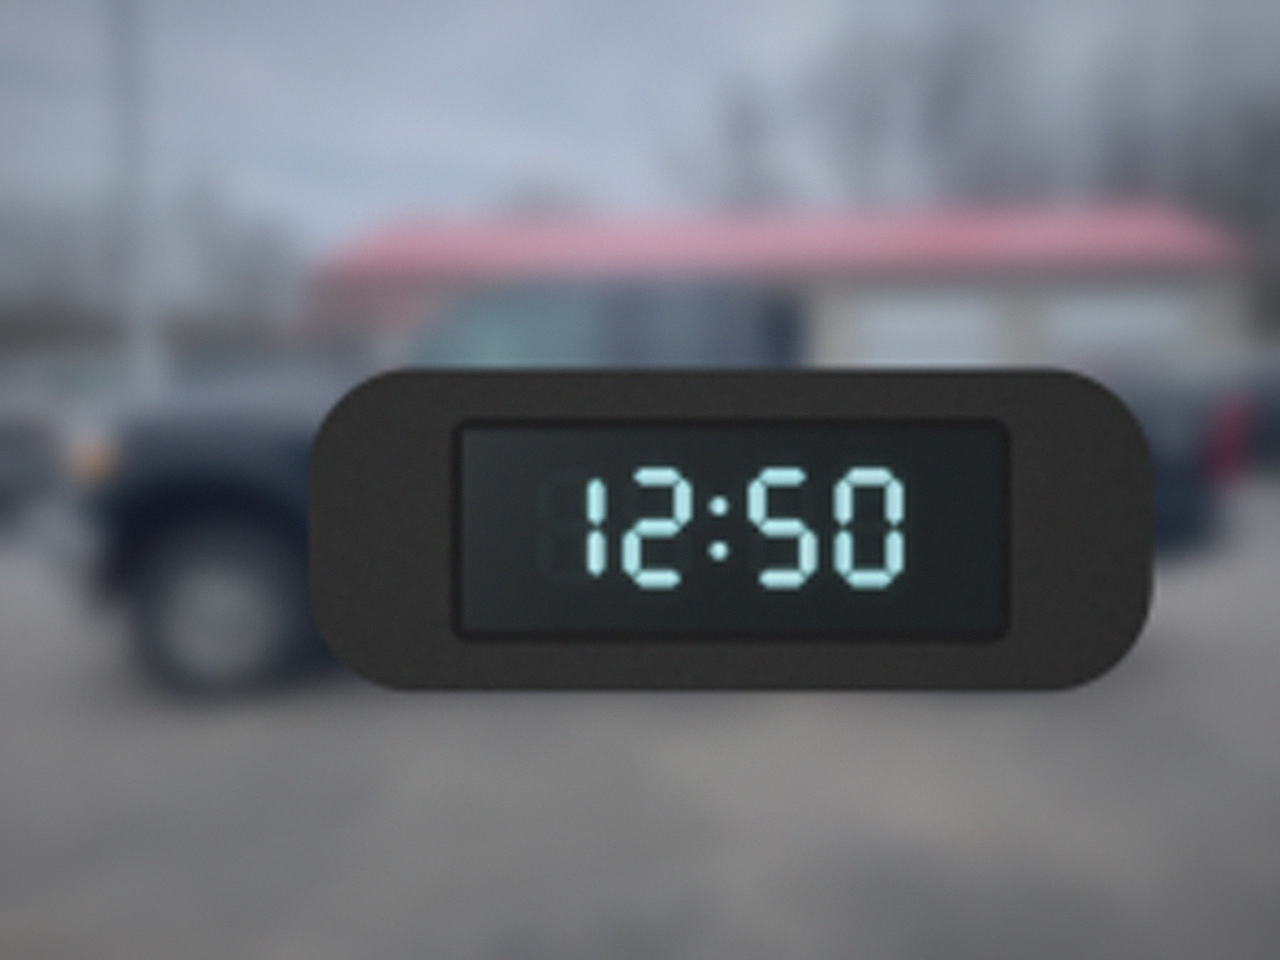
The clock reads 12h50
